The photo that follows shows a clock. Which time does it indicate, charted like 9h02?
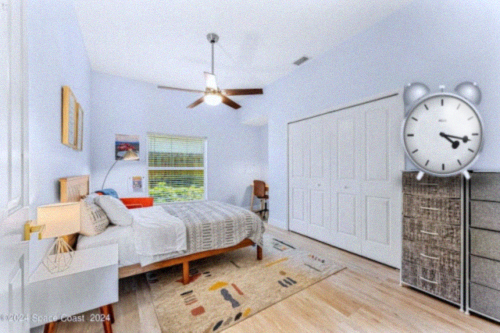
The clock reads 4h17
